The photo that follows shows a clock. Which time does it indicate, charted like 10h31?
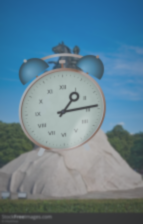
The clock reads 1h14
